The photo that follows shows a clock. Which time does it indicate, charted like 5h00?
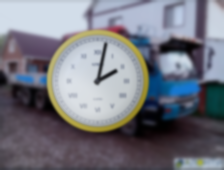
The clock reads 2h02
